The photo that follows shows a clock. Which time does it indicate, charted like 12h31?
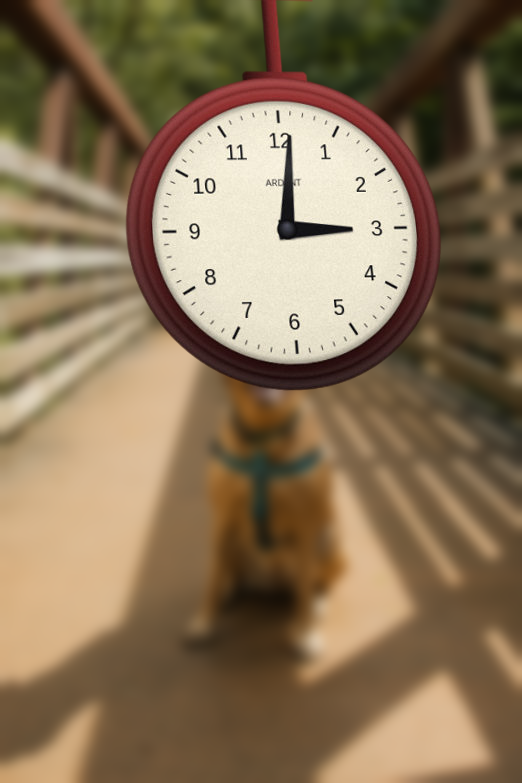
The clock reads 3h01
